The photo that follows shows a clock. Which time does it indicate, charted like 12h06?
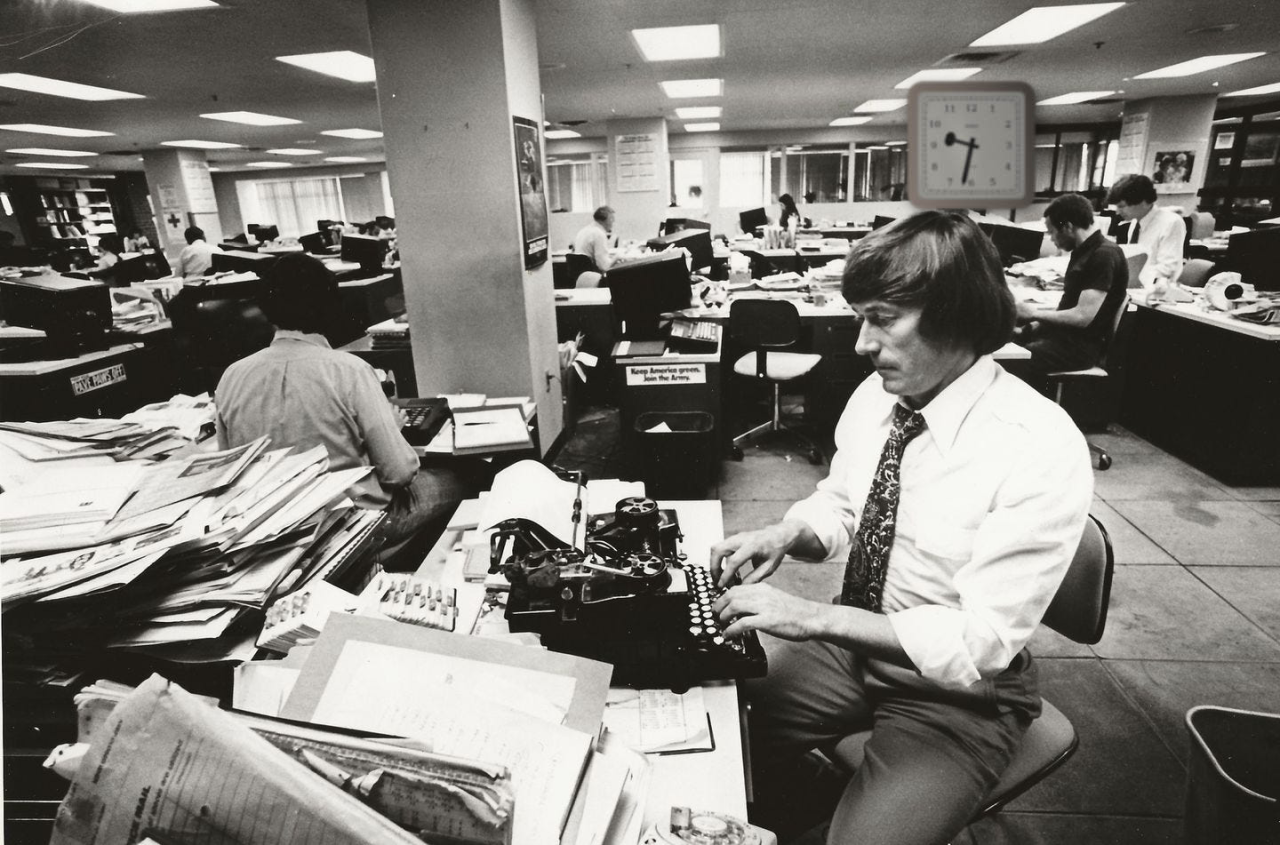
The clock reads 9h32
